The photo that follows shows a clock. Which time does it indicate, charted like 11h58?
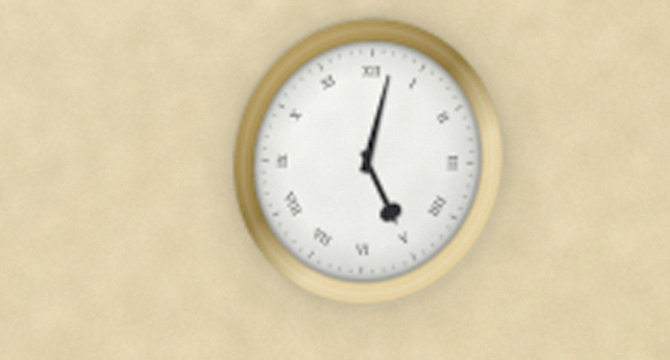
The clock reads 5h02
